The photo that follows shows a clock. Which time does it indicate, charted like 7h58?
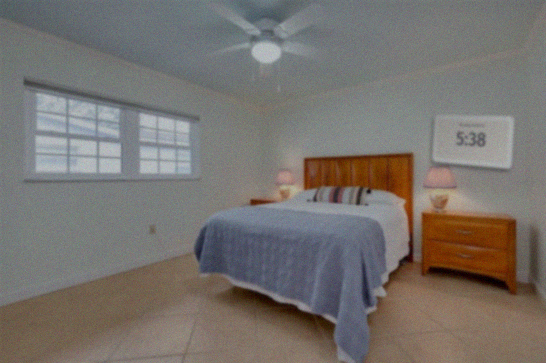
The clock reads 5h38
